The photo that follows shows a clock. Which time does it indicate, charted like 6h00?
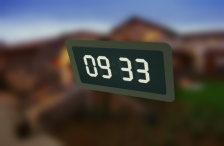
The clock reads 9h33
